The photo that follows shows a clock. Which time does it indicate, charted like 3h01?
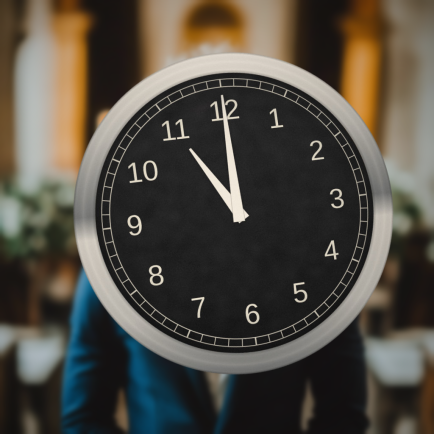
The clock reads 11h00
